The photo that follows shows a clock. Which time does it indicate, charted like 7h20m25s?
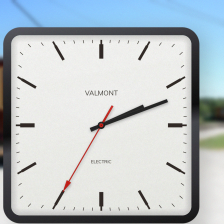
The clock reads 2h11m35s
